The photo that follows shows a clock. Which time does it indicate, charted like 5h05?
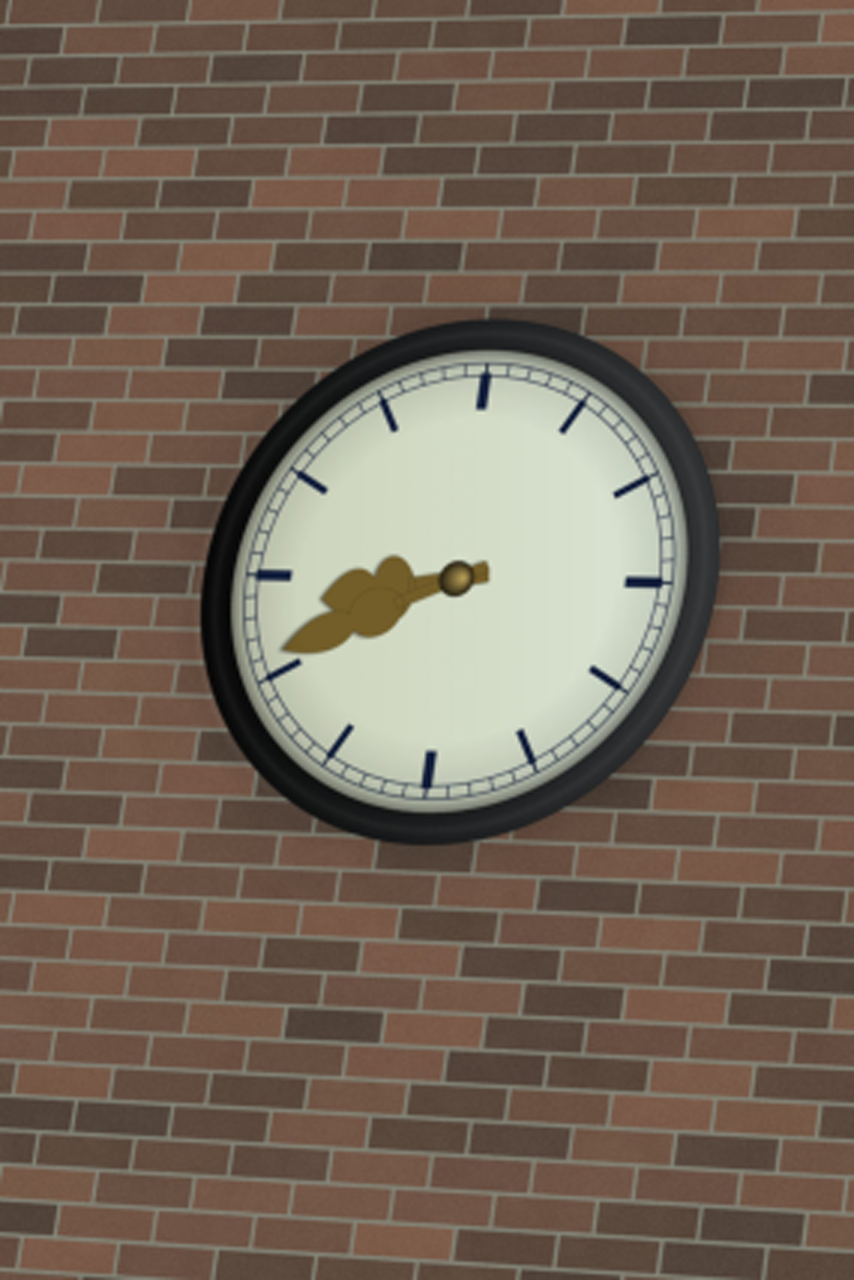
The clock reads 8h41
